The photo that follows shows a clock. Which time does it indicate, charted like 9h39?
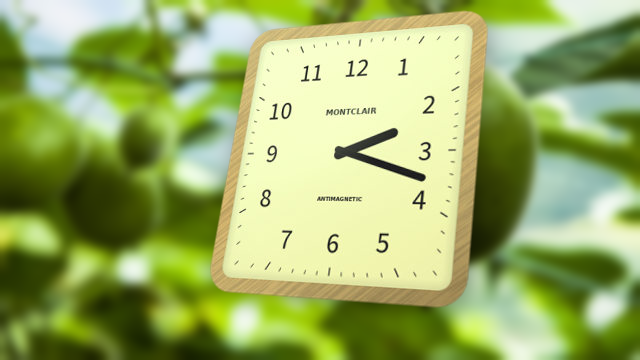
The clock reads 2h18
